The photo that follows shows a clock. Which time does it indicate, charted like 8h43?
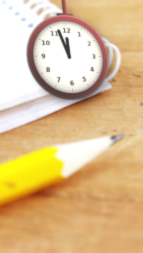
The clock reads 11h57
